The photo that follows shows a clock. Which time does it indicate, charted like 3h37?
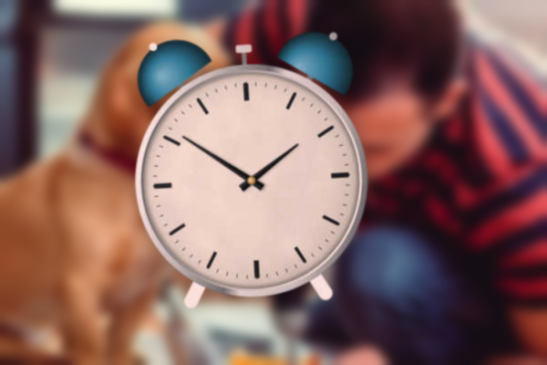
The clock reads 1h51
